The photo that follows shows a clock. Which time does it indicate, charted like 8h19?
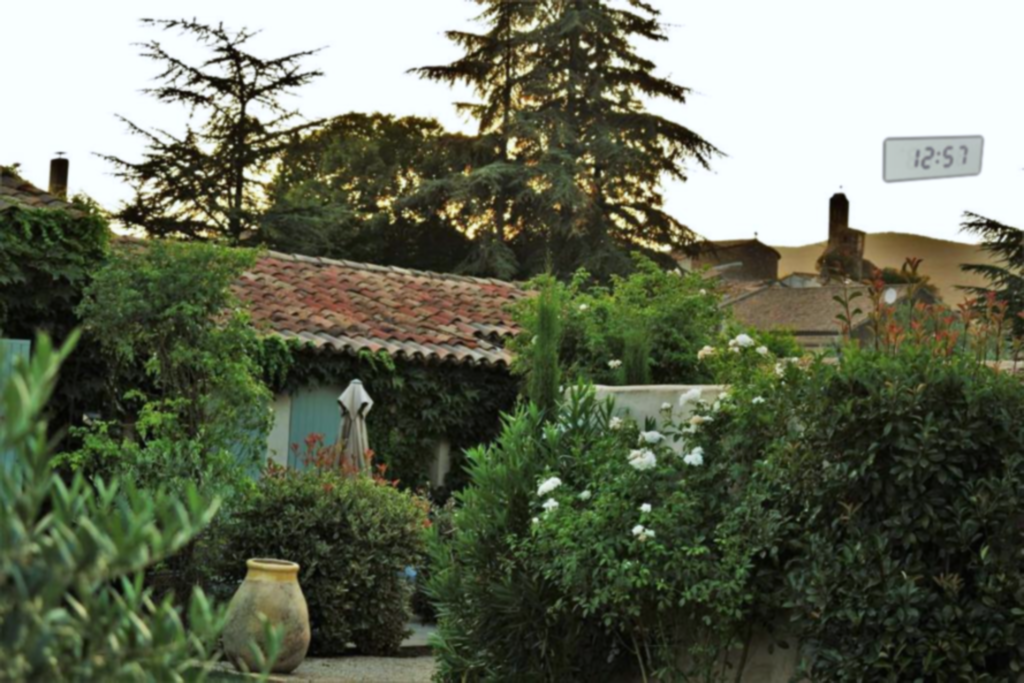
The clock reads 12h57
